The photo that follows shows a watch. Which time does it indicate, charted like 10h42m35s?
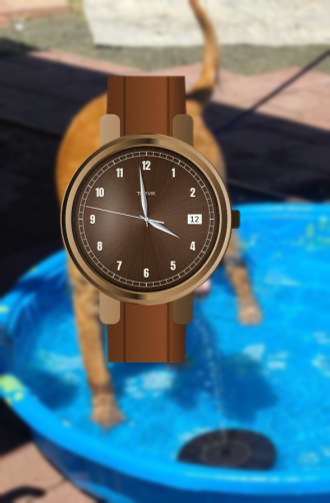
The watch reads 3h58m47s
